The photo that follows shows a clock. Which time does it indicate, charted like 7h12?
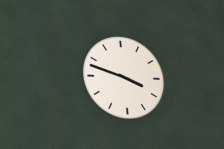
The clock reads 3h48
